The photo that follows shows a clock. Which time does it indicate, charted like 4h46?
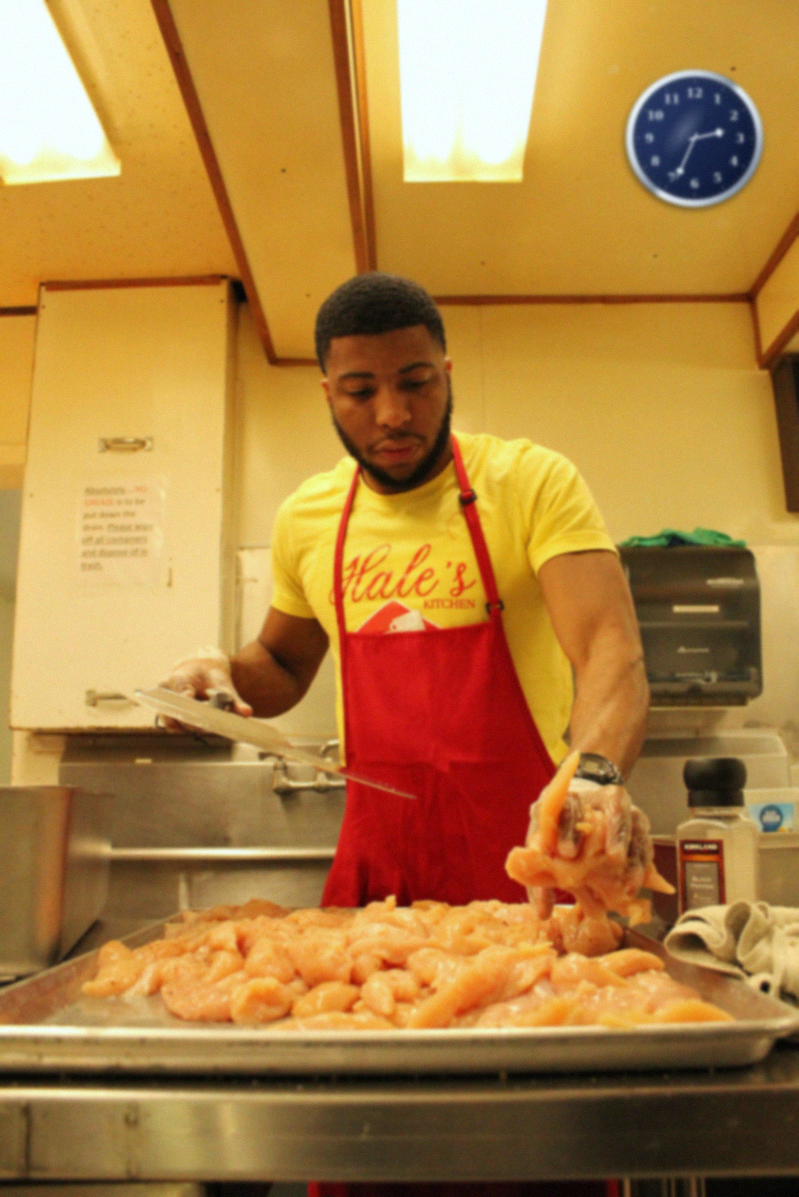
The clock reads 2h34
